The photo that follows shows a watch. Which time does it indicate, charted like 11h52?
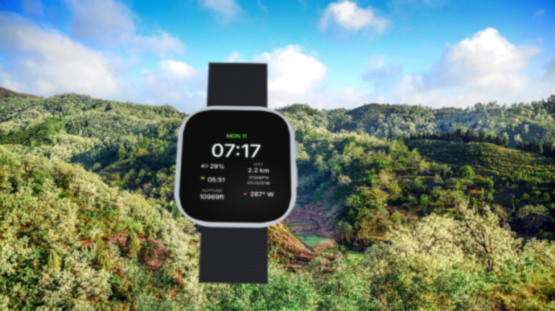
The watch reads 7h17
